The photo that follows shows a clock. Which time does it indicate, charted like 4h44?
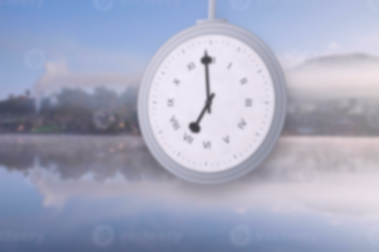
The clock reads 6h59
